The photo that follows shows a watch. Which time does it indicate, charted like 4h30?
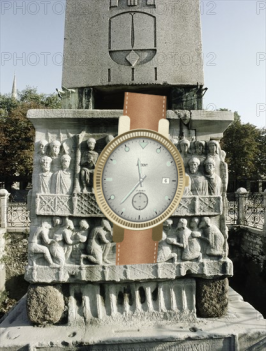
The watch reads 11h37
